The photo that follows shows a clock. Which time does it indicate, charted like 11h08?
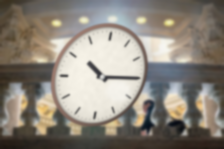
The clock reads 10h15
